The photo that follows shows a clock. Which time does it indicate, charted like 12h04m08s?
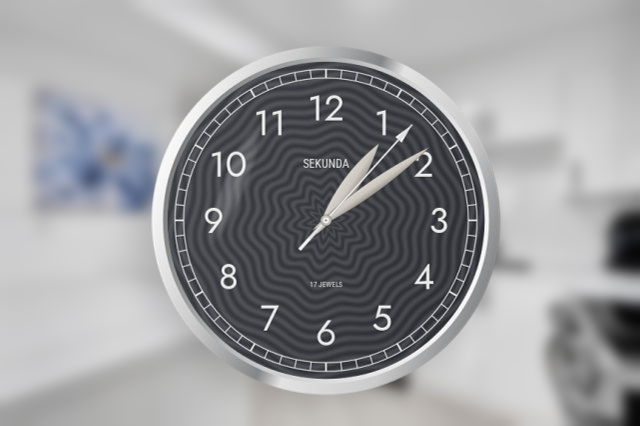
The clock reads 1h09m07s
